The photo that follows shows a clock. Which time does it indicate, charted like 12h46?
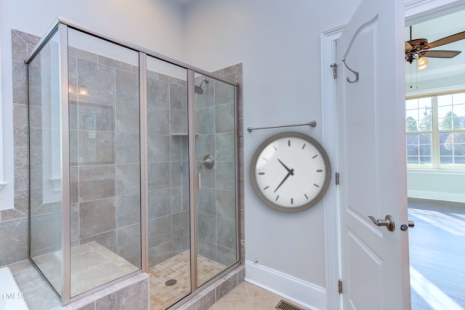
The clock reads 10h37
